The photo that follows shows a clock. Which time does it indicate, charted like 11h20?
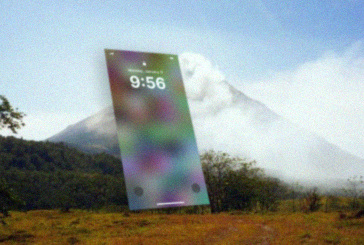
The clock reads 9h56
